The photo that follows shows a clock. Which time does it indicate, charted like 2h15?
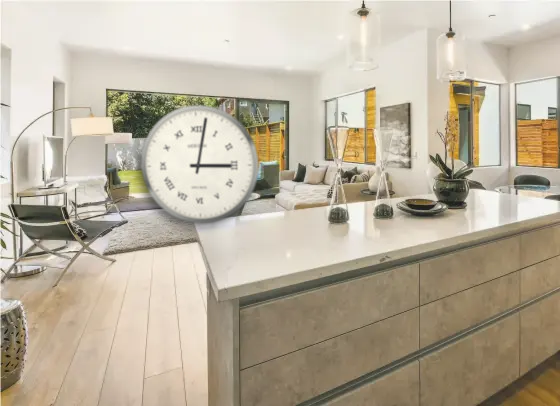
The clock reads 3h02
